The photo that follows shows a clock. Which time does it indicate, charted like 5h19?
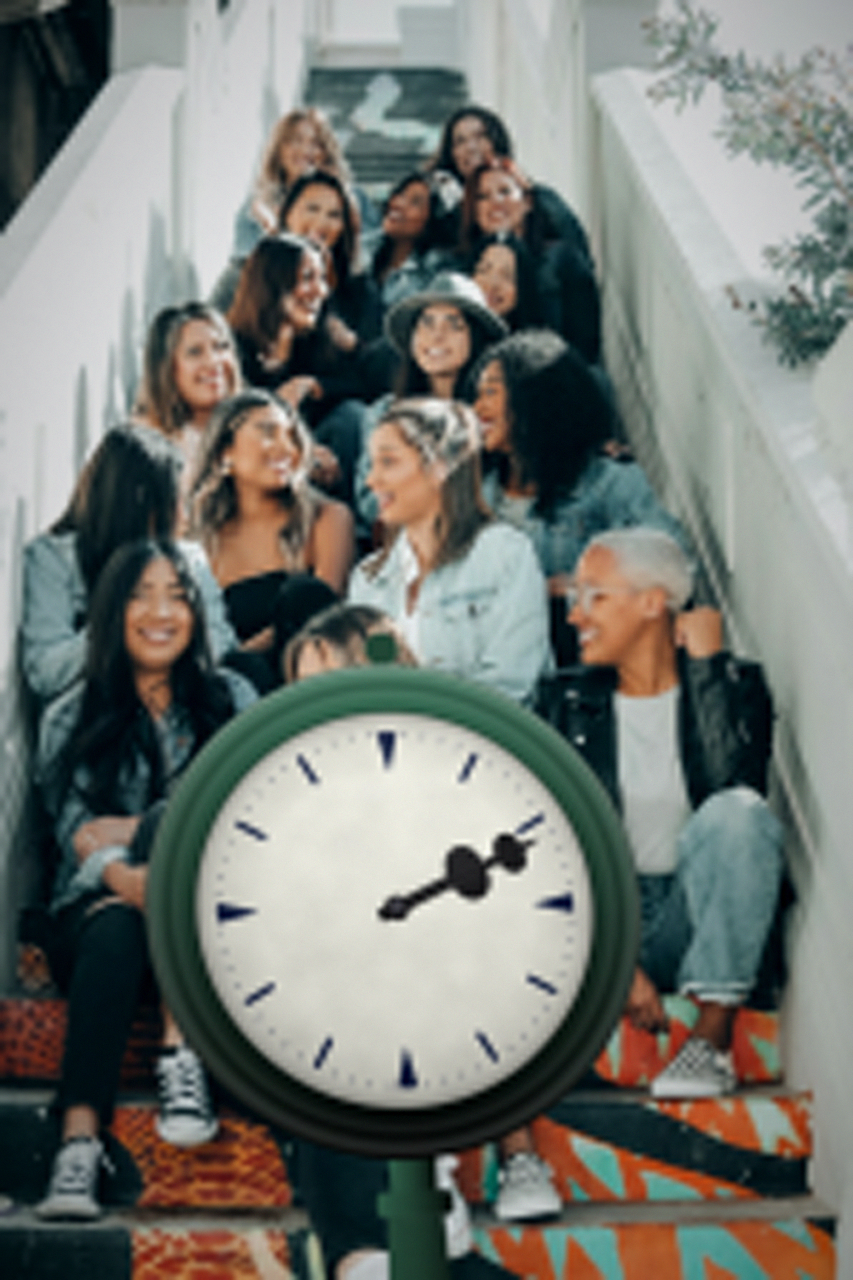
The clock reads 2h11
